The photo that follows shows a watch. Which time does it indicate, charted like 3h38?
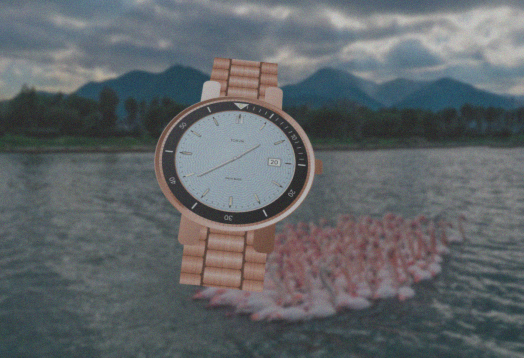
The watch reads 1h39
